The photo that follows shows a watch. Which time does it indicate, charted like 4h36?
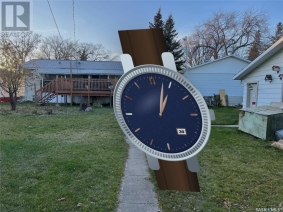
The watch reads 1h03
